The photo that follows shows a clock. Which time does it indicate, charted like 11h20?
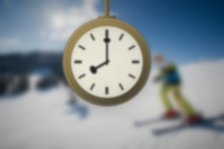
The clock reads 8h00
